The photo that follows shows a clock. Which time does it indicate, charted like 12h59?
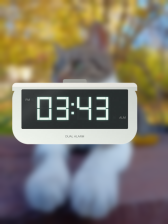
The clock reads 3h43
